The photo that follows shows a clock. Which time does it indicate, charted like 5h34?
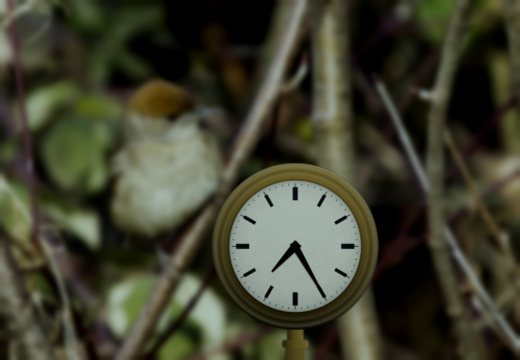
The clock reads 7h25
